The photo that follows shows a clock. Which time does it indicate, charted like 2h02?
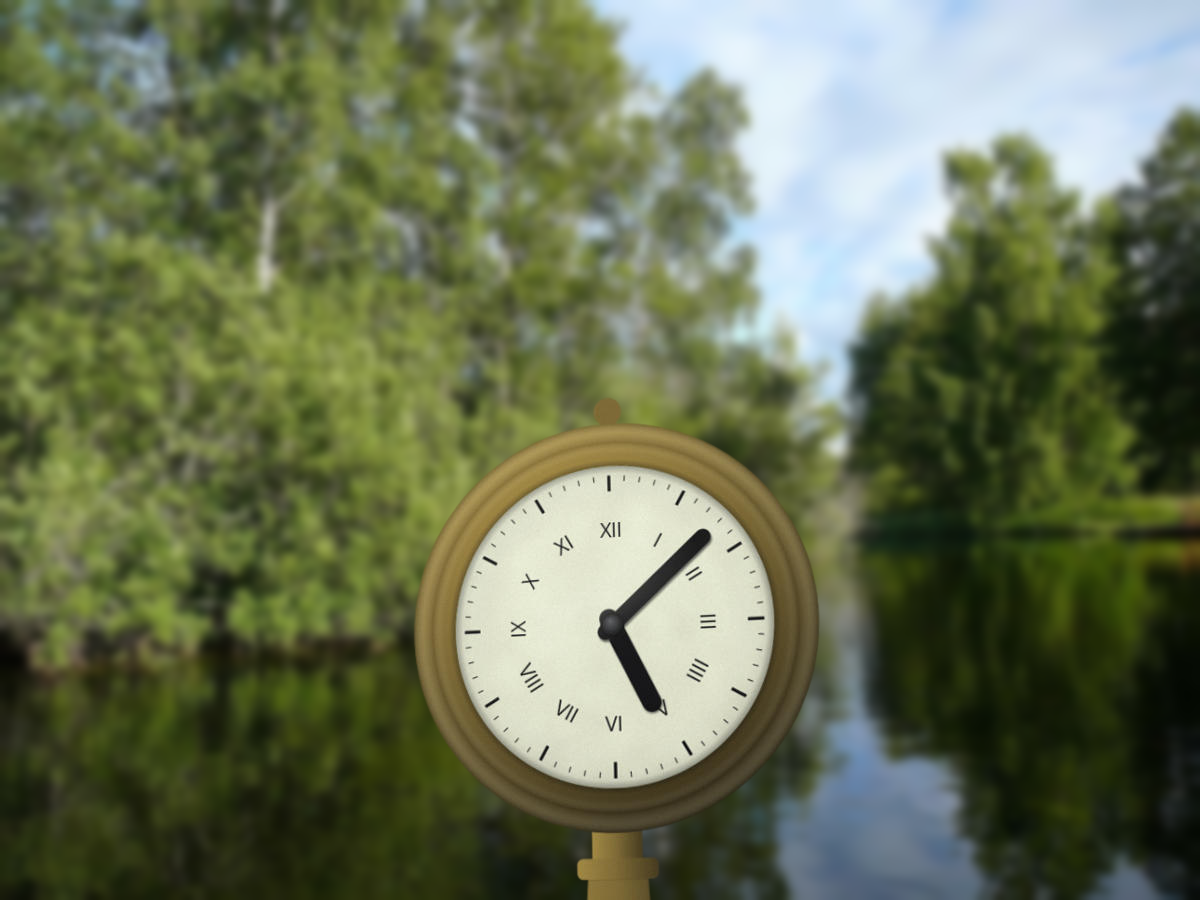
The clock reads 5h08
